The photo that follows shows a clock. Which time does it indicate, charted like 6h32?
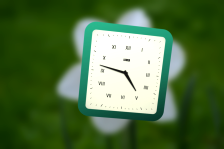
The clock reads 4h47
